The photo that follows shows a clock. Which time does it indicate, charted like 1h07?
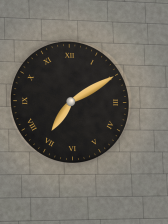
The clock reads 7h10
